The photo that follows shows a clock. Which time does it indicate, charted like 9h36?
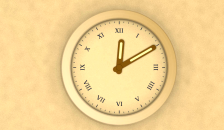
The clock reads 12h10
